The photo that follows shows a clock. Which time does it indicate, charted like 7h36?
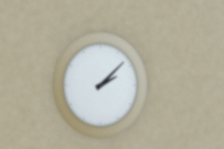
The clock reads 2h08
